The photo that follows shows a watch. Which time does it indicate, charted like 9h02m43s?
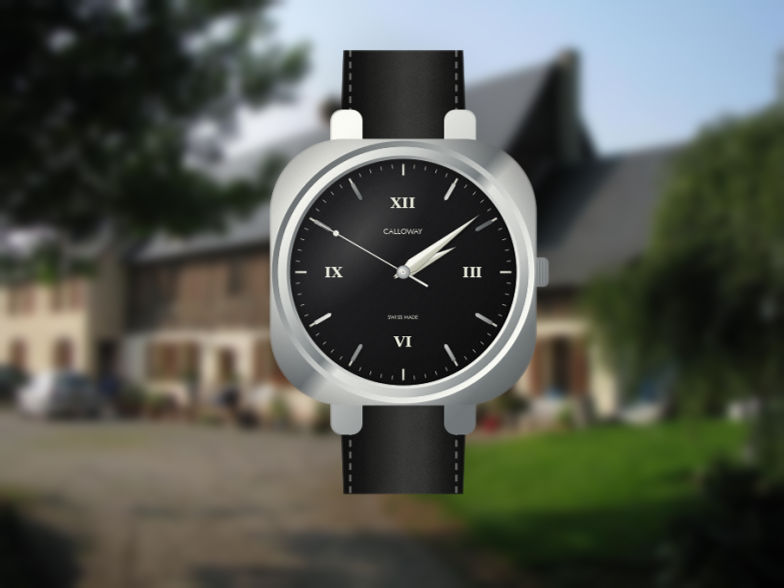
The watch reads 2h08m50s
